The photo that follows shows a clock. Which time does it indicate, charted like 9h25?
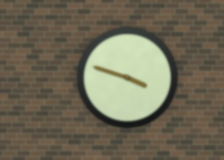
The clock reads 3h48
